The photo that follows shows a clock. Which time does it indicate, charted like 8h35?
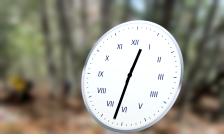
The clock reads 12h32
